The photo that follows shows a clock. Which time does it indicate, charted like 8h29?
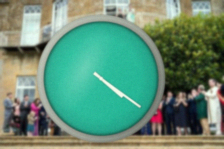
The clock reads 4h21
